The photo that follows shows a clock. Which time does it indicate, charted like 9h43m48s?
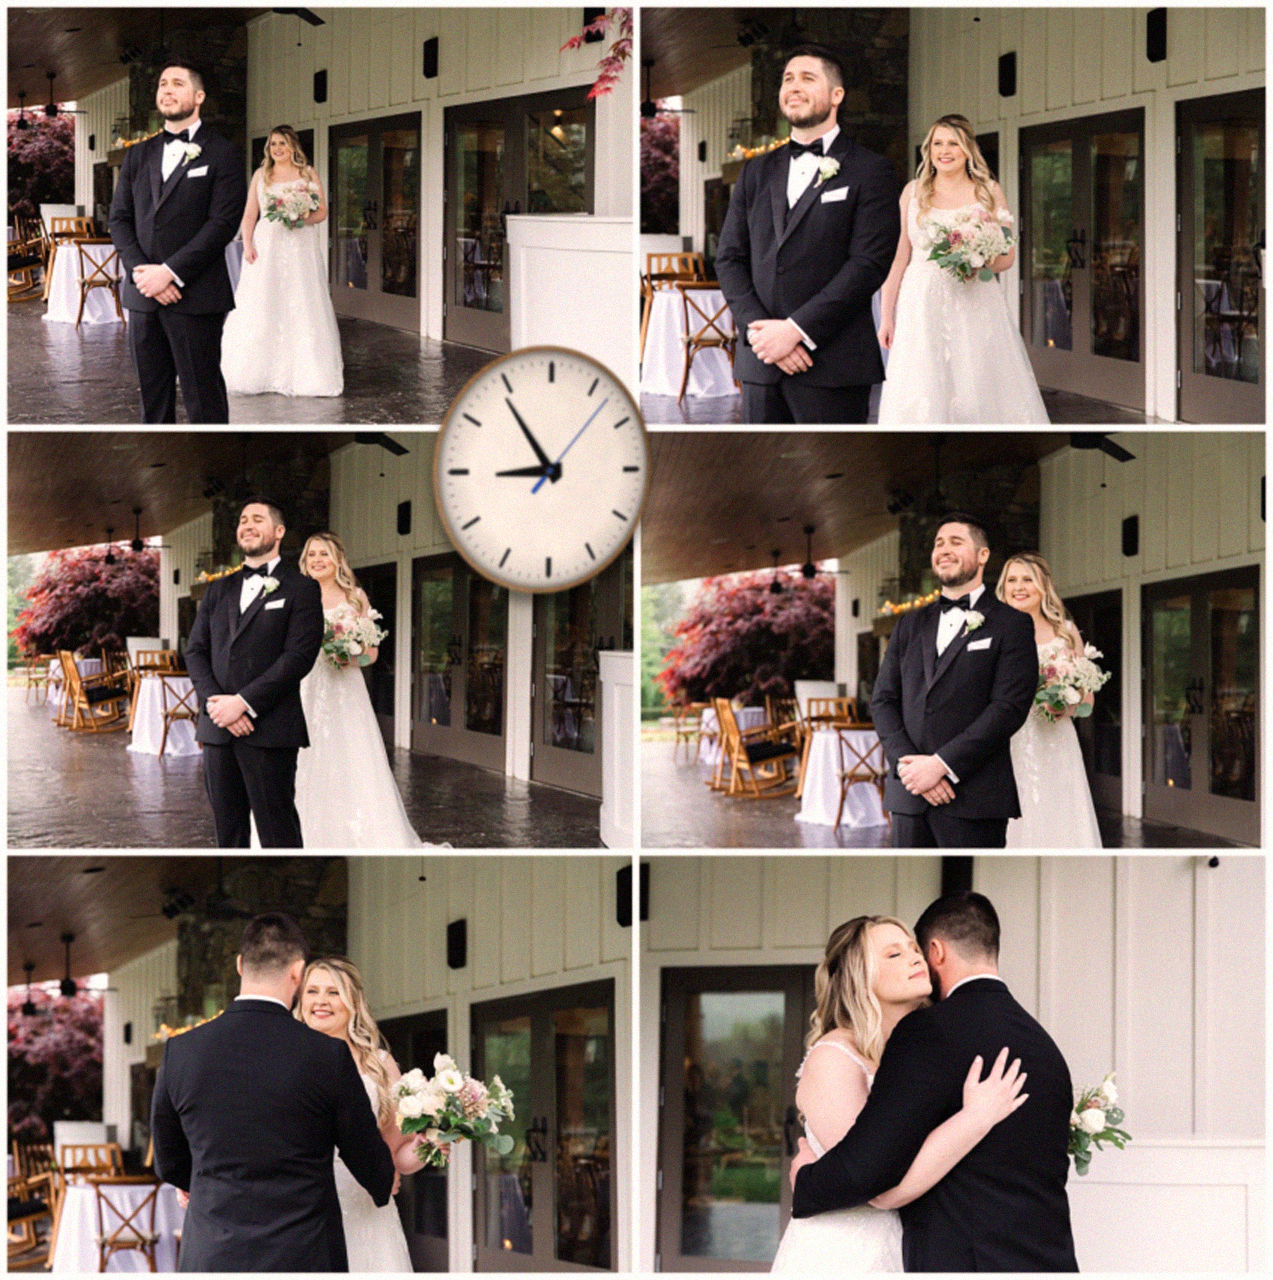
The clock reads 8h54m07s
